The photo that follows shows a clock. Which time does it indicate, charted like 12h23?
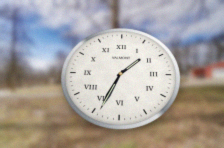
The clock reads 1h34
